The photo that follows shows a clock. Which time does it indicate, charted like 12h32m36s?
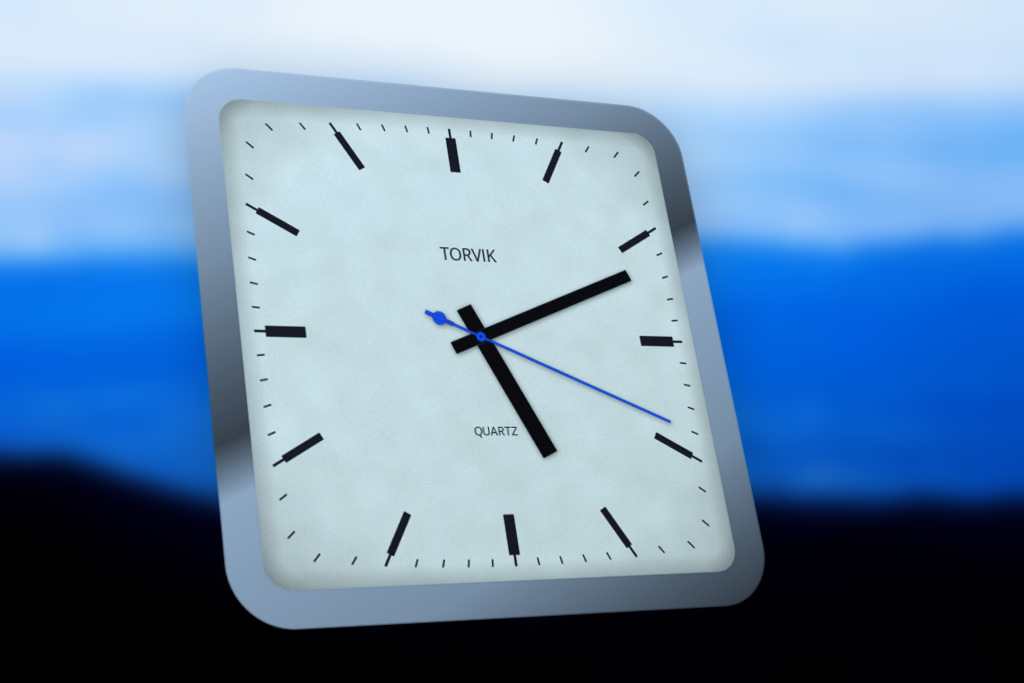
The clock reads 5h11m19s
